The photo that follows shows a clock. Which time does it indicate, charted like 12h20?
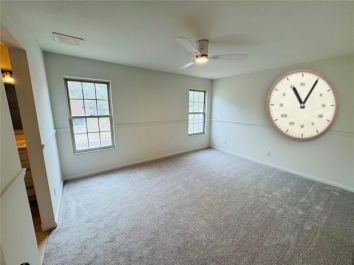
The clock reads 11h05
